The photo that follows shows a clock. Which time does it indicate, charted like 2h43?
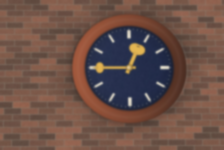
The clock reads 12h45
